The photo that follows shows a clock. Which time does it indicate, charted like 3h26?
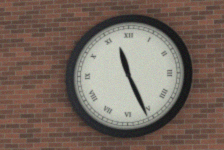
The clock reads 11h26
